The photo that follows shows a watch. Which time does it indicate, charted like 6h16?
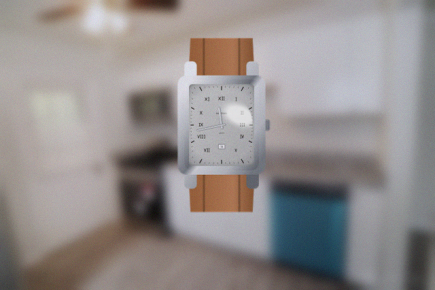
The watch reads 11h43
